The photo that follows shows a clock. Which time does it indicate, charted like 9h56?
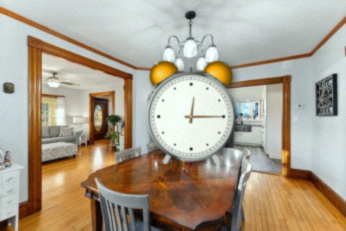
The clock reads 12h15
